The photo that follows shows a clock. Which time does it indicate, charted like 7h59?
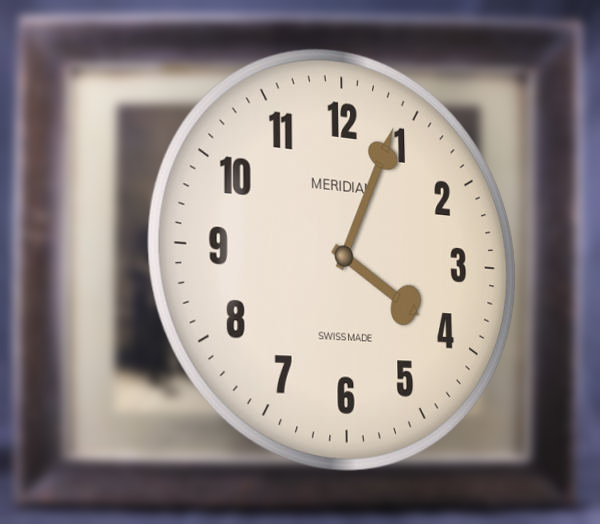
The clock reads 4h04
